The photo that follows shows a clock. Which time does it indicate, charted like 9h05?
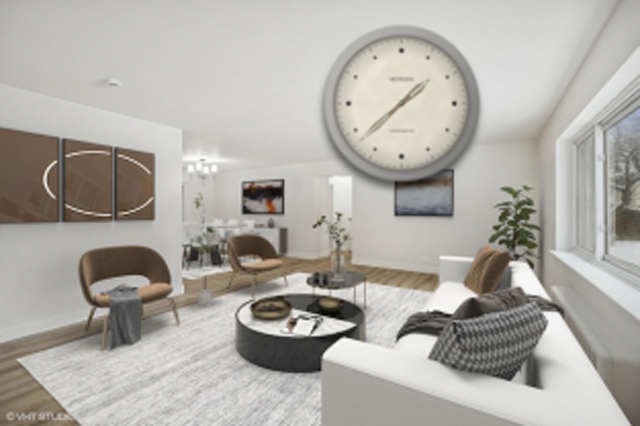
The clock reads 1h38
